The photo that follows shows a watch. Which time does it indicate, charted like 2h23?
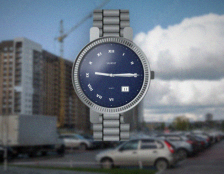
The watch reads 9h15
